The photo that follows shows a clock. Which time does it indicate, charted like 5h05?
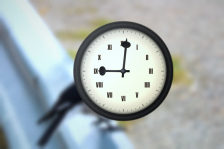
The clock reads 9h01
